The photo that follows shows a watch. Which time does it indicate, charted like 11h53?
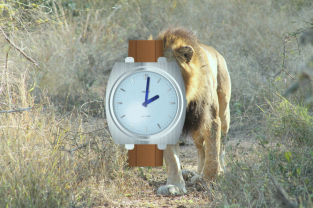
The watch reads 2h01
